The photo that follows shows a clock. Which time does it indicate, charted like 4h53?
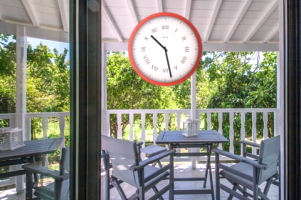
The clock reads 10h28
